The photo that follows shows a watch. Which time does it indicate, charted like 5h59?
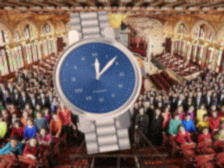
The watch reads 12h08
